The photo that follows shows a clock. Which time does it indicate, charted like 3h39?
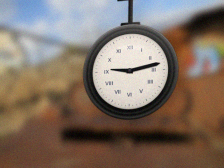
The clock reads 9h13
